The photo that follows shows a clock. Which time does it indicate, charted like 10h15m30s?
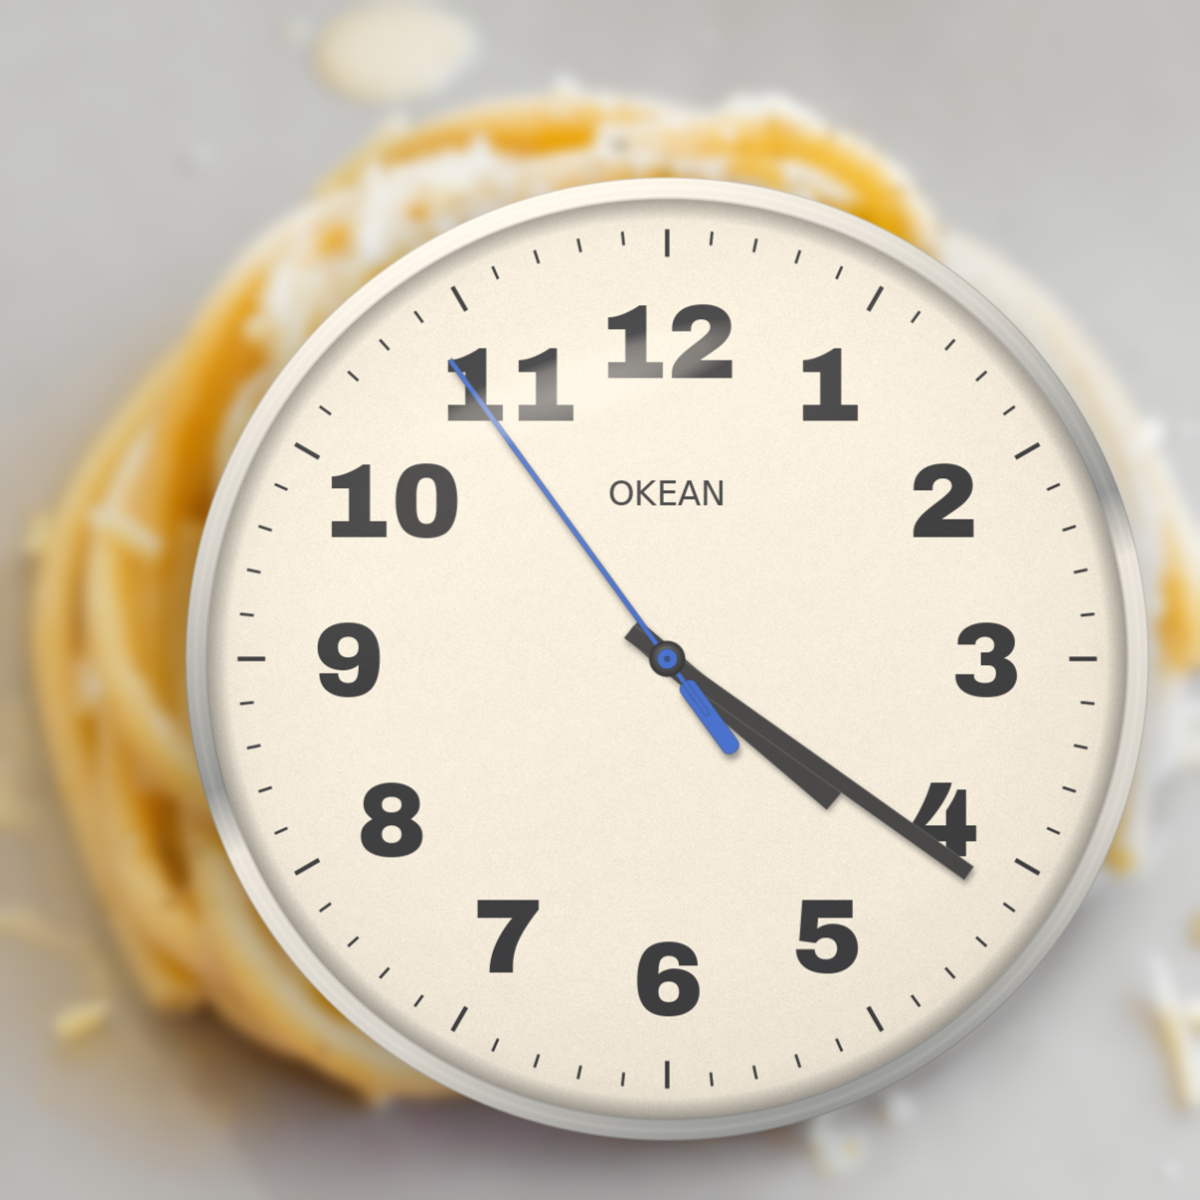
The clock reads 4h20m54s
